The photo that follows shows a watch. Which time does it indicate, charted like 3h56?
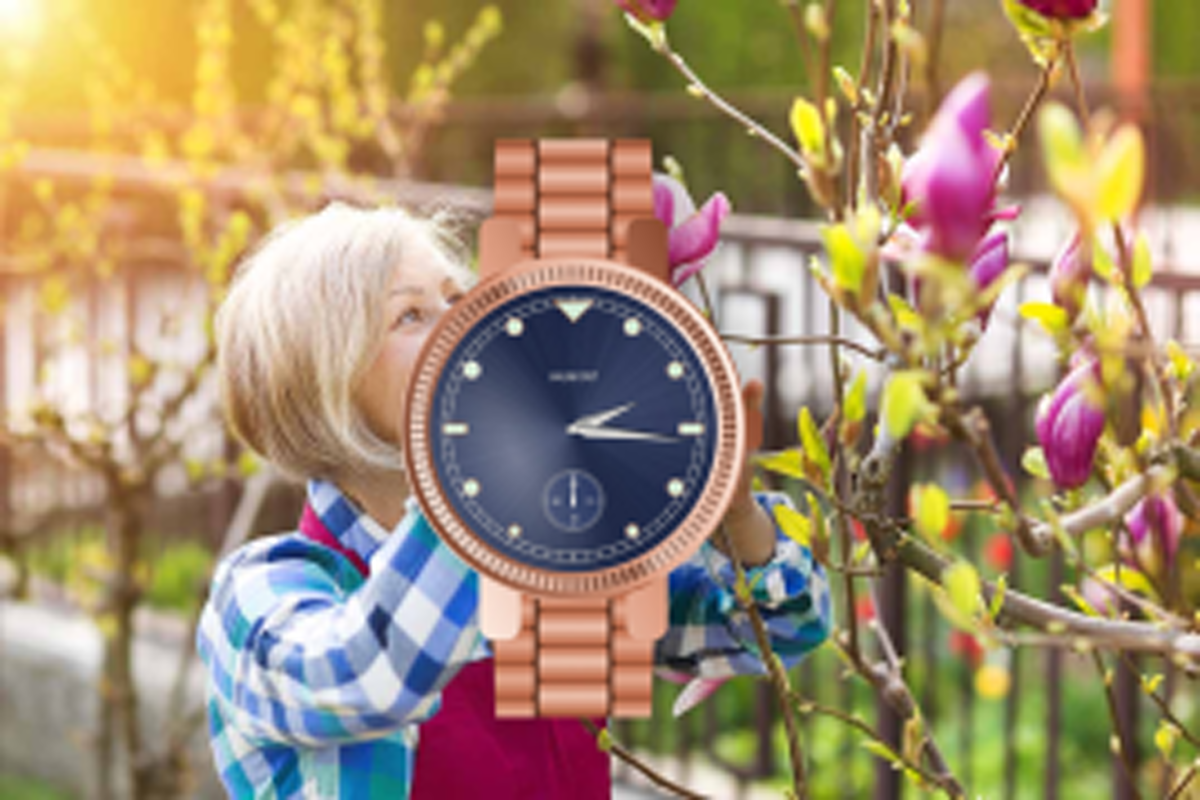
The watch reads 2h16
